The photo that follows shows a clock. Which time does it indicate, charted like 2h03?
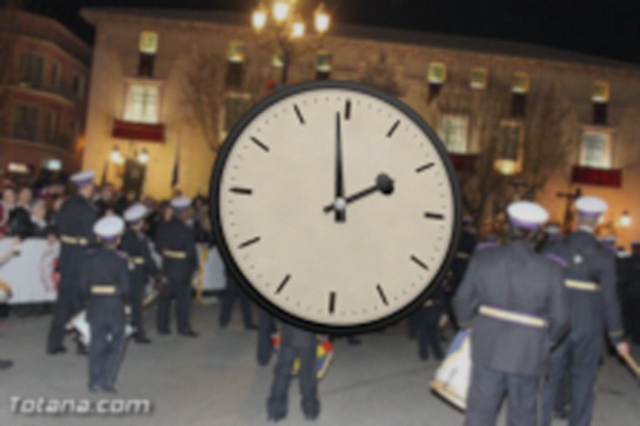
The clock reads 1h59
